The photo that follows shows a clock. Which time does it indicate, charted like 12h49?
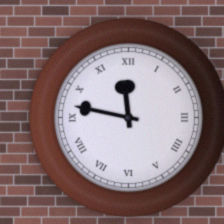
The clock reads 11h47
